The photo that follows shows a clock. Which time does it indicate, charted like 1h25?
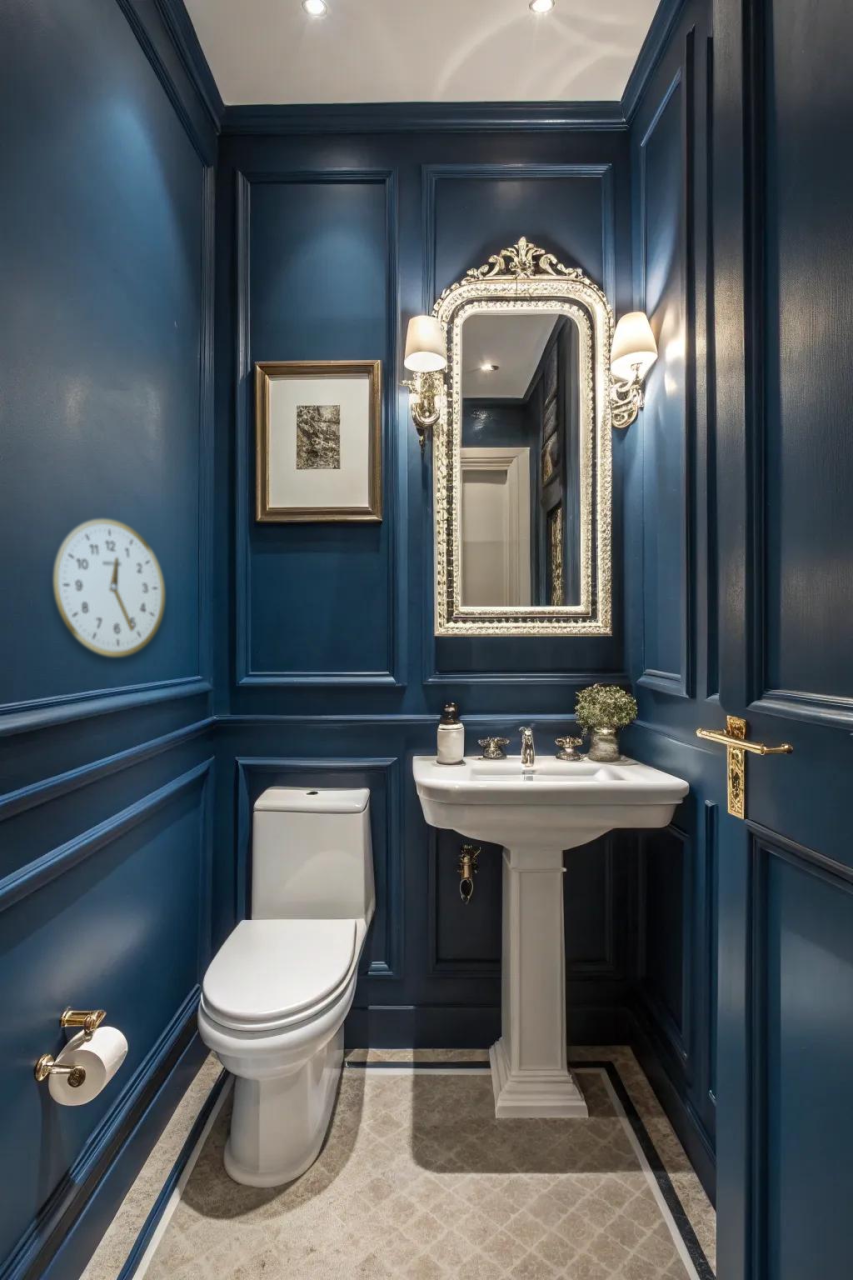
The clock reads 12h26
